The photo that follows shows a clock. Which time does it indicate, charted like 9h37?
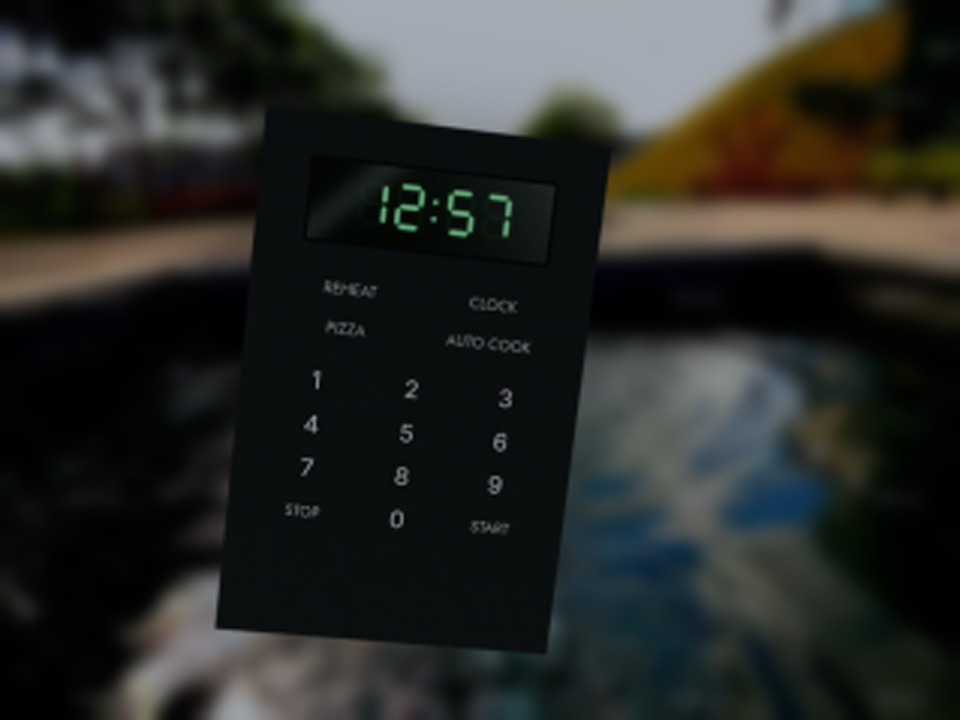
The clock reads 12h57
